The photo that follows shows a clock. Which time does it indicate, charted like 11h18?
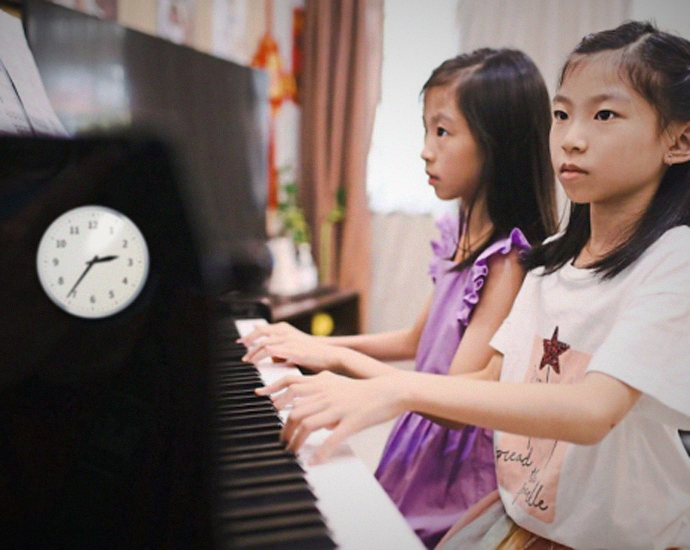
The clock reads 2h36
